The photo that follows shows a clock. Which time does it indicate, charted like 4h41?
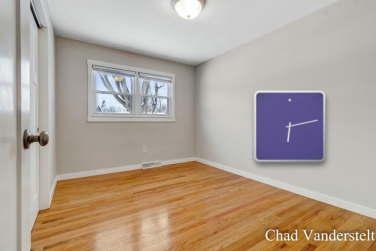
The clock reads 6h13
